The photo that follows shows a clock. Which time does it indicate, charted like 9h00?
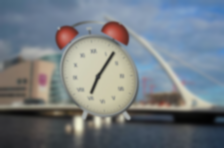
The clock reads 7h07
